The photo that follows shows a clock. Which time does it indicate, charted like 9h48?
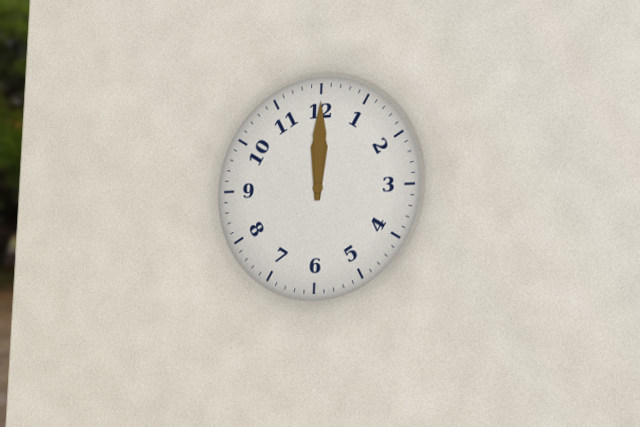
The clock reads 12h00
